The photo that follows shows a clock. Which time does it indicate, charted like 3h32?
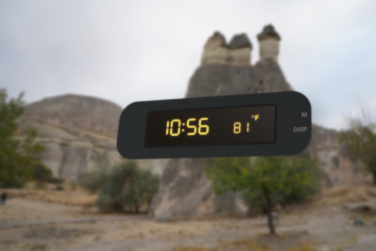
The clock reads 10h56
